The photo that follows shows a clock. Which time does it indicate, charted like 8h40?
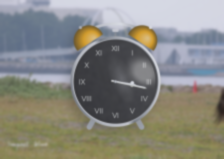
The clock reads 3h17
